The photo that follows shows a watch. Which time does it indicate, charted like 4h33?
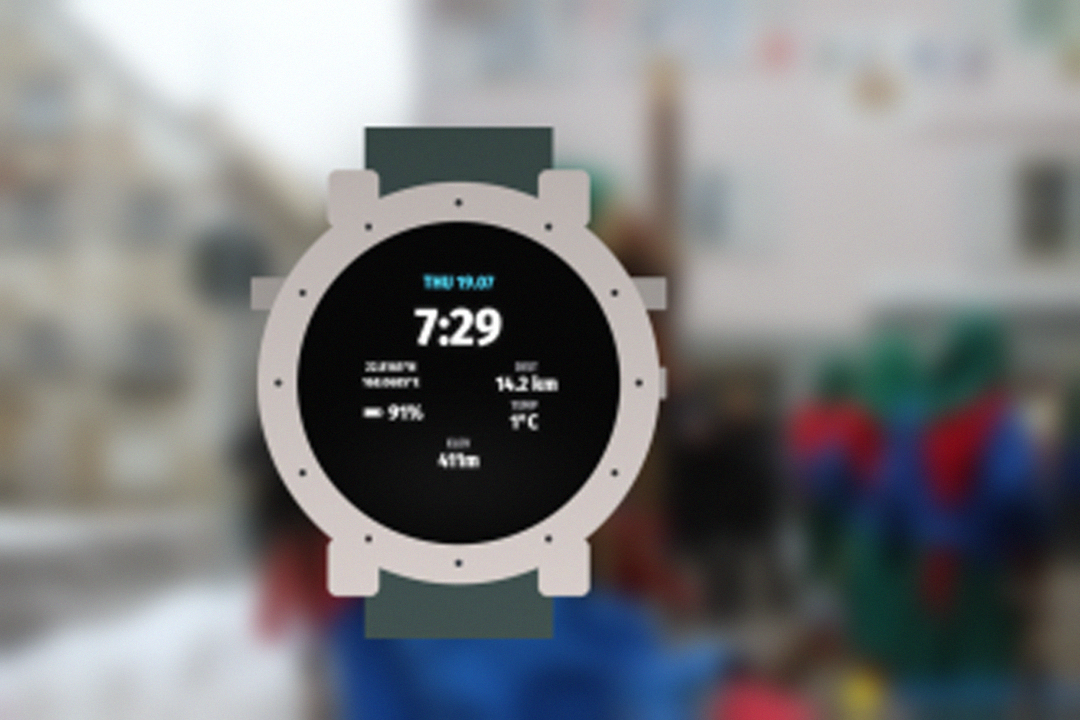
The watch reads 7h29
